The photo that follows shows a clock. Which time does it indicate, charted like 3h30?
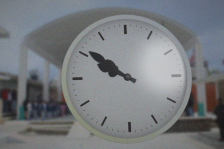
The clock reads 9h51
